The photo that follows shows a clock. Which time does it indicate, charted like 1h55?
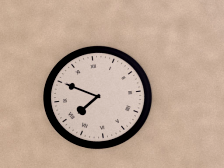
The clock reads 7h50
